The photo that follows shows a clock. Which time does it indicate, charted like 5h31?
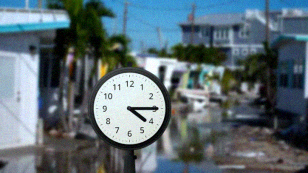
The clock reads 4h15
